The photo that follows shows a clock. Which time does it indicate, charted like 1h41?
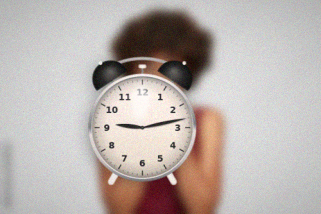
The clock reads 9h13
